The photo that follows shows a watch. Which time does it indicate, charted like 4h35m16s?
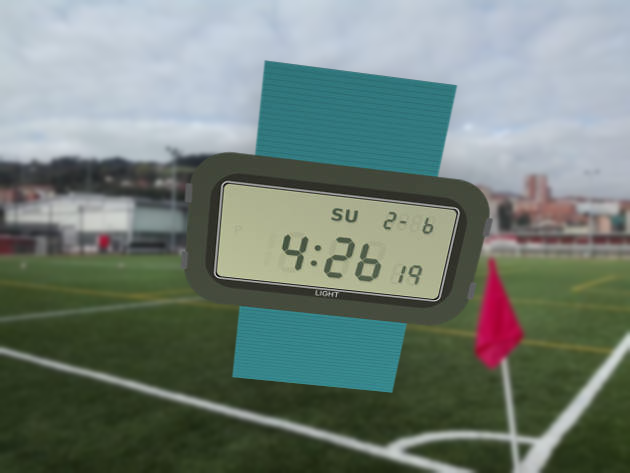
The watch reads 4h26m19s
